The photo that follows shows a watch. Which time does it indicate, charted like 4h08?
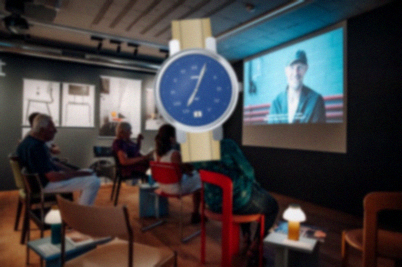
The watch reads 7h04
